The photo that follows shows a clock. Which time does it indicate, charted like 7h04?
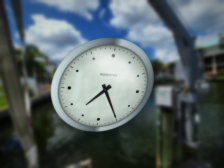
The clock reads 7h25
